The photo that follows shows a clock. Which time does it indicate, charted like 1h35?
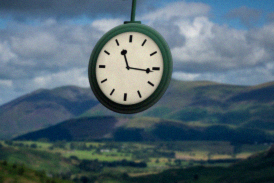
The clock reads 11h16
